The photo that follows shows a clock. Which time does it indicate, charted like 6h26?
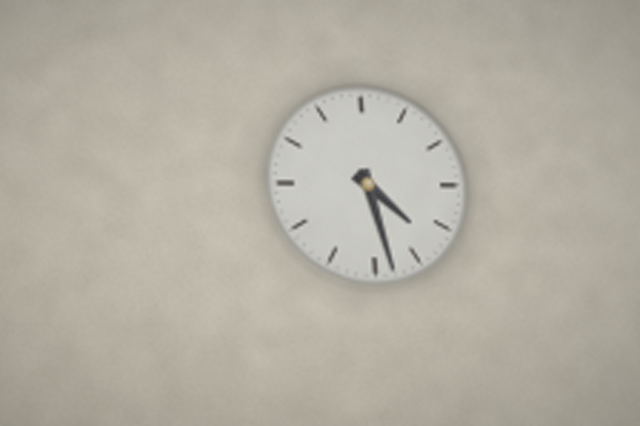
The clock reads 4h28
